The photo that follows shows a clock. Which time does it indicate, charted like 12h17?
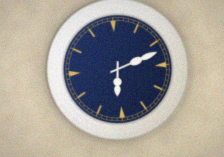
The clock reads 6h12
